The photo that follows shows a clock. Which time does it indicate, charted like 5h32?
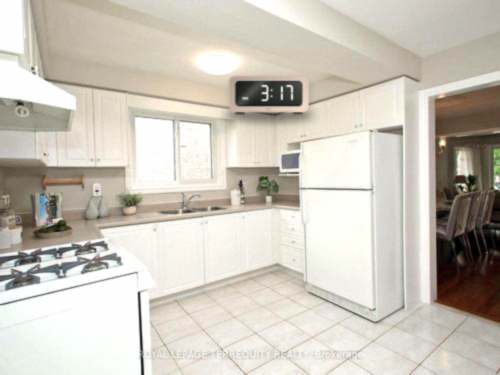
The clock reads 3h17
